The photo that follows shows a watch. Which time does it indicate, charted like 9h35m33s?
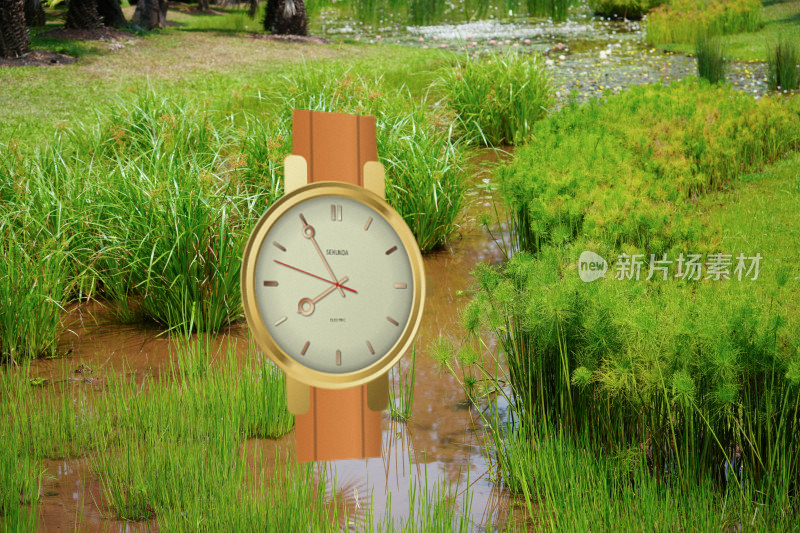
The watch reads 7h54m48s
